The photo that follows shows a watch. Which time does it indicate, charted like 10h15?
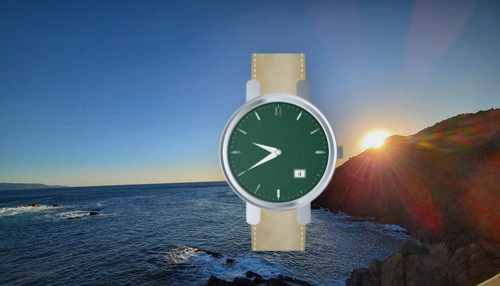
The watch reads 9h40
